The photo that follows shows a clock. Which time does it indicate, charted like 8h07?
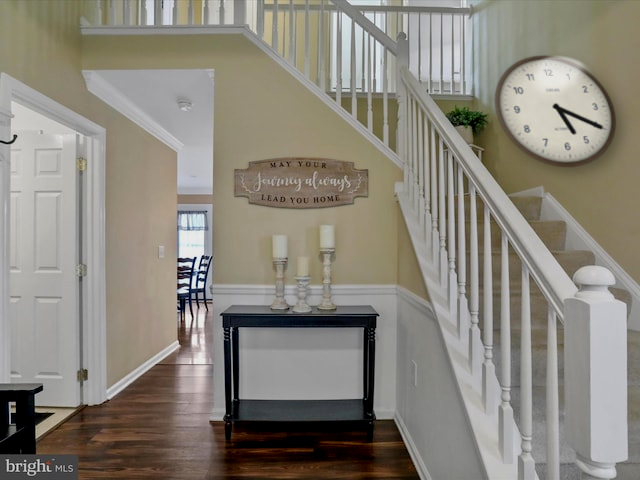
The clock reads 5h20
